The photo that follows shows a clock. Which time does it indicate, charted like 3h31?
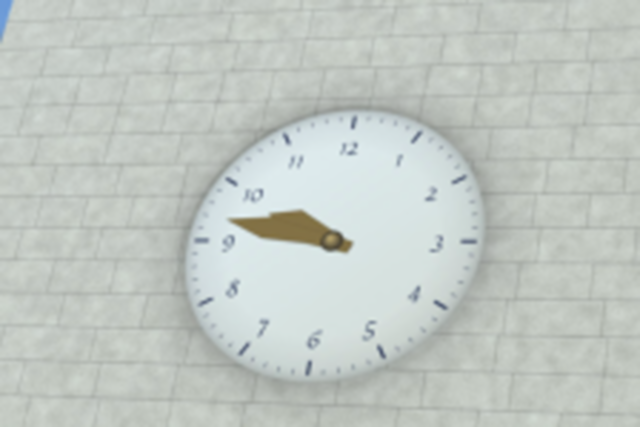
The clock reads 9h47
